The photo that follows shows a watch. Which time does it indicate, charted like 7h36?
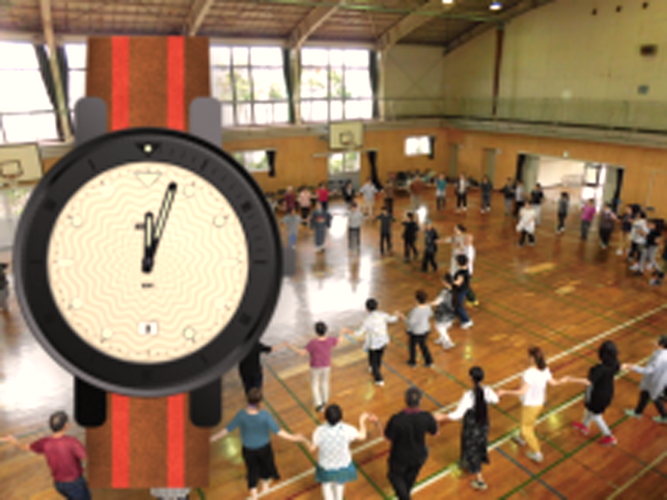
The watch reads 12h03
